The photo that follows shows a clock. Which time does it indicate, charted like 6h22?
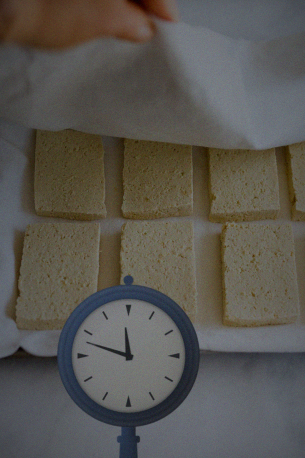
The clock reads 11h48
